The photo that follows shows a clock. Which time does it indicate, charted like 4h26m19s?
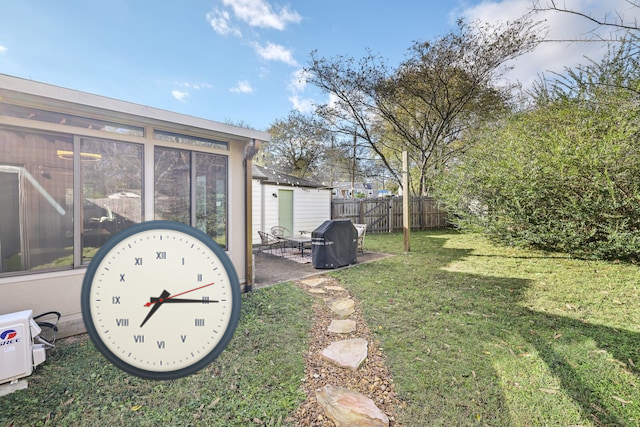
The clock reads 7h15m12s
